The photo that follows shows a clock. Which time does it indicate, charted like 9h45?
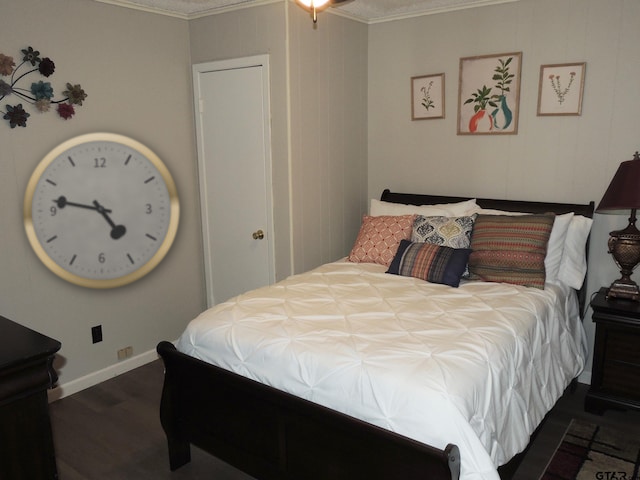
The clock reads 4h47
